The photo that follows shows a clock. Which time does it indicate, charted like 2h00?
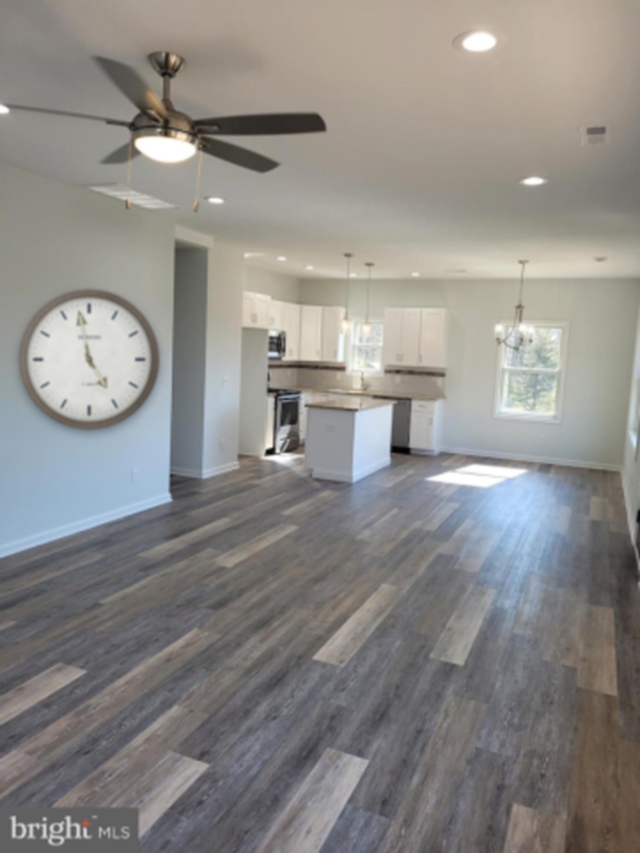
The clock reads 4h58
